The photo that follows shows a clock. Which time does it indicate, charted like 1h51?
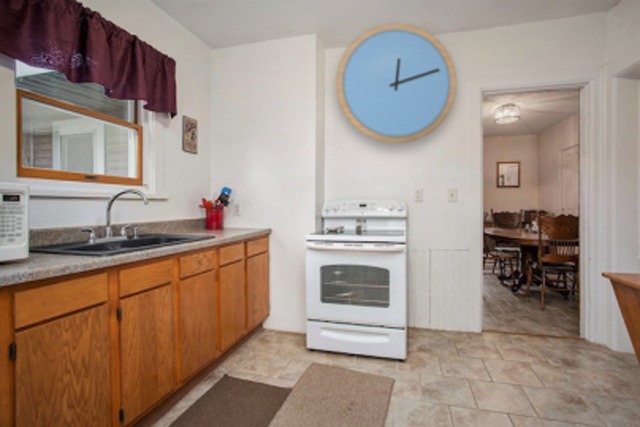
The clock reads 12h12
